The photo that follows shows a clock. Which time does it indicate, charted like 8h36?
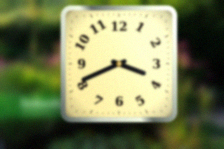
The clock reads 3h41
